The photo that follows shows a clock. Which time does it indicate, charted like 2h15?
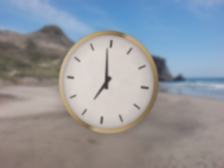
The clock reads 6h59
